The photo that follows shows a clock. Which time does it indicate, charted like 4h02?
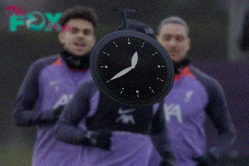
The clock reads 12h40
